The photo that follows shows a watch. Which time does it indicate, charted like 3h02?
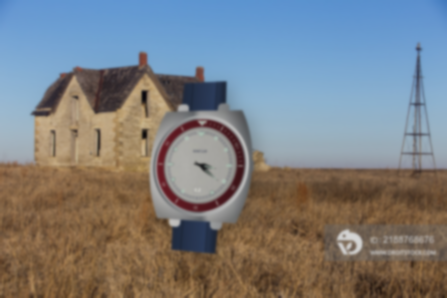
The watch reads 3h21
